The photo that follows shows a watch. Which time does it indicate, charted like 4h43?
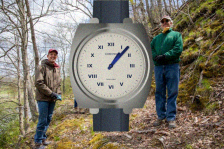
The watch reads 1h07
